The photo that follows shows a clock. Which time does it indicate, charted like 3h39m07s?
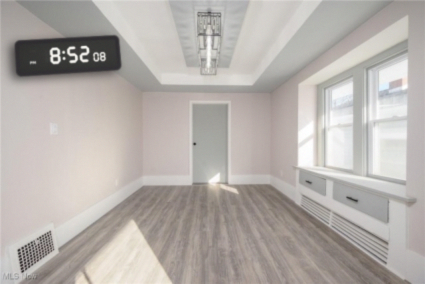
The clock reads 8h52m08s
